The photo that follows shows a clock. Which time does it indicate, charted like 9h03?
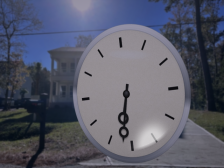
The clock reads 6h32
